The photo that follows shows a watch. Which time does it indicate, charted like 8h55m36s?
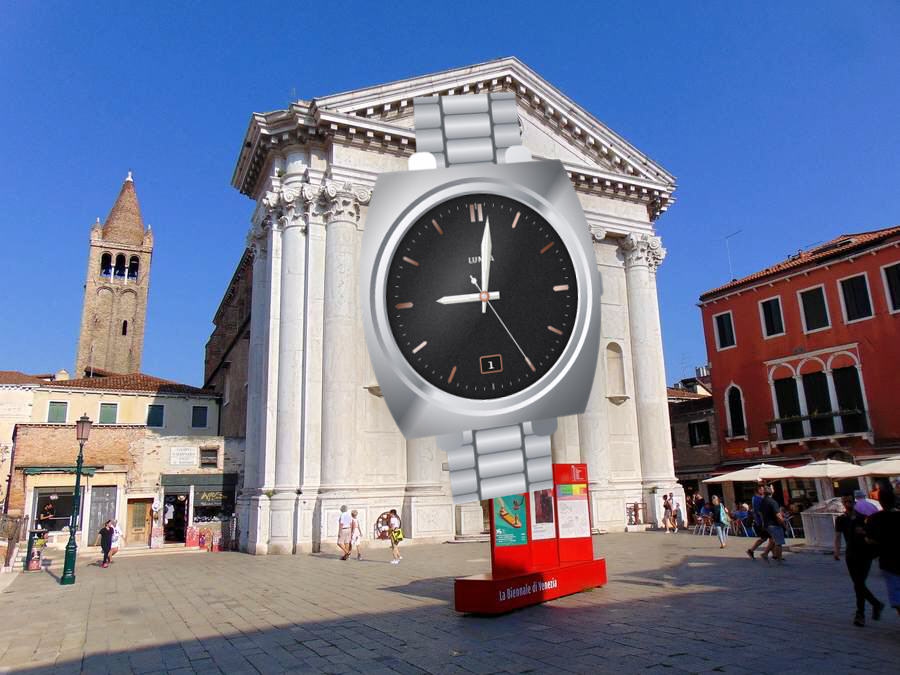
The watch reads 9h01m25s
